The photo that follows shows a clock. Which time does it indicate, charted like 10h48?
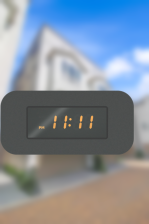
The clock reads 11h11
